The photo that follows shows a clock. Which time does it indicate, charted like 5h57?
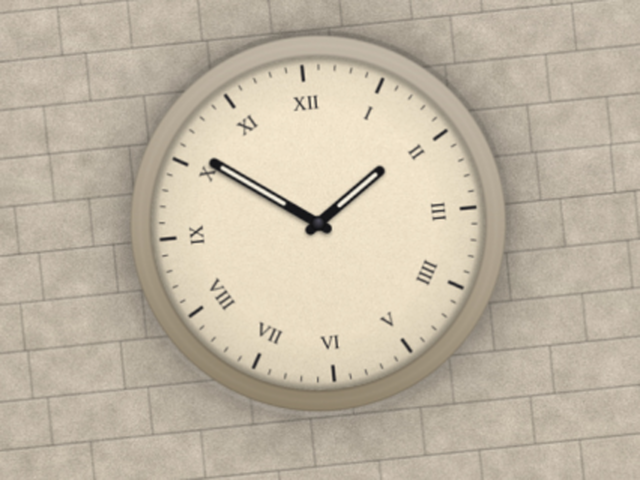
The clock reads 1h51
